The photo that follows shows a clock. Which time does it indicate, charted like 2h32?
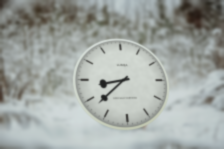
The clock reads 8h38
